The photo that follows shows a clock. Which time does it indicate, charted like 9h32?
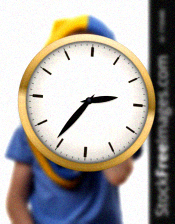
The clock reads 2h36
